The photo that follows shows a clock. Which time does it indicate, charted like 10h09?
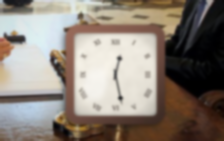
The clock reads 12h28
